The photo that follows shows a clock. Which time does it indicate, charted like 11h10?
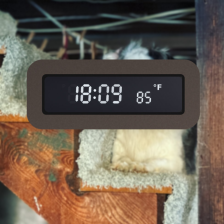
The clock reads 18h09
